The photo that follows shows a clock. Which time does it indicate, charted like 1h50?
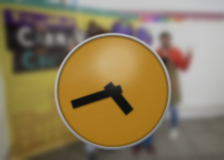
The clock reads 4h42
